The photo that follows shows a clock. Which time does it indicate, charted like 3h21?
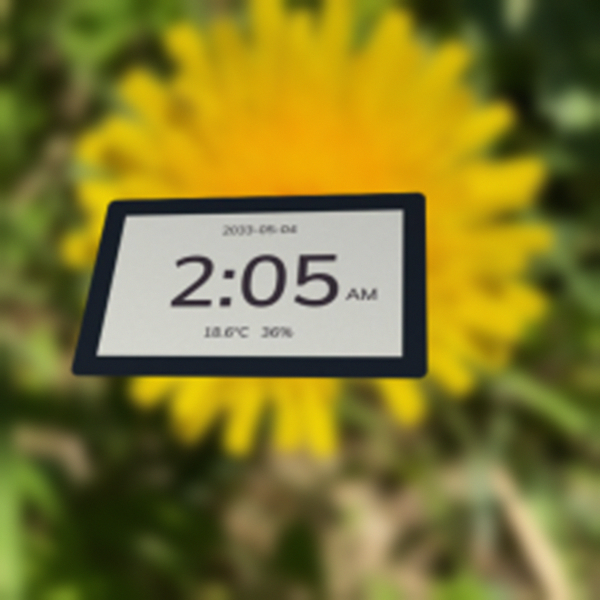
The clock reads 2h05
